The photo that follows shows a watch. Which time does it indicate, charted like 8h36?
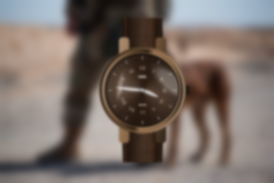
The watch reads 3h46
